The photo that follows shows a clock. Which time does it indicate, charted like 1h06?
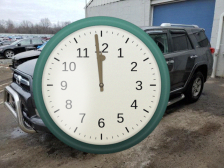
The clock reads 11h59
